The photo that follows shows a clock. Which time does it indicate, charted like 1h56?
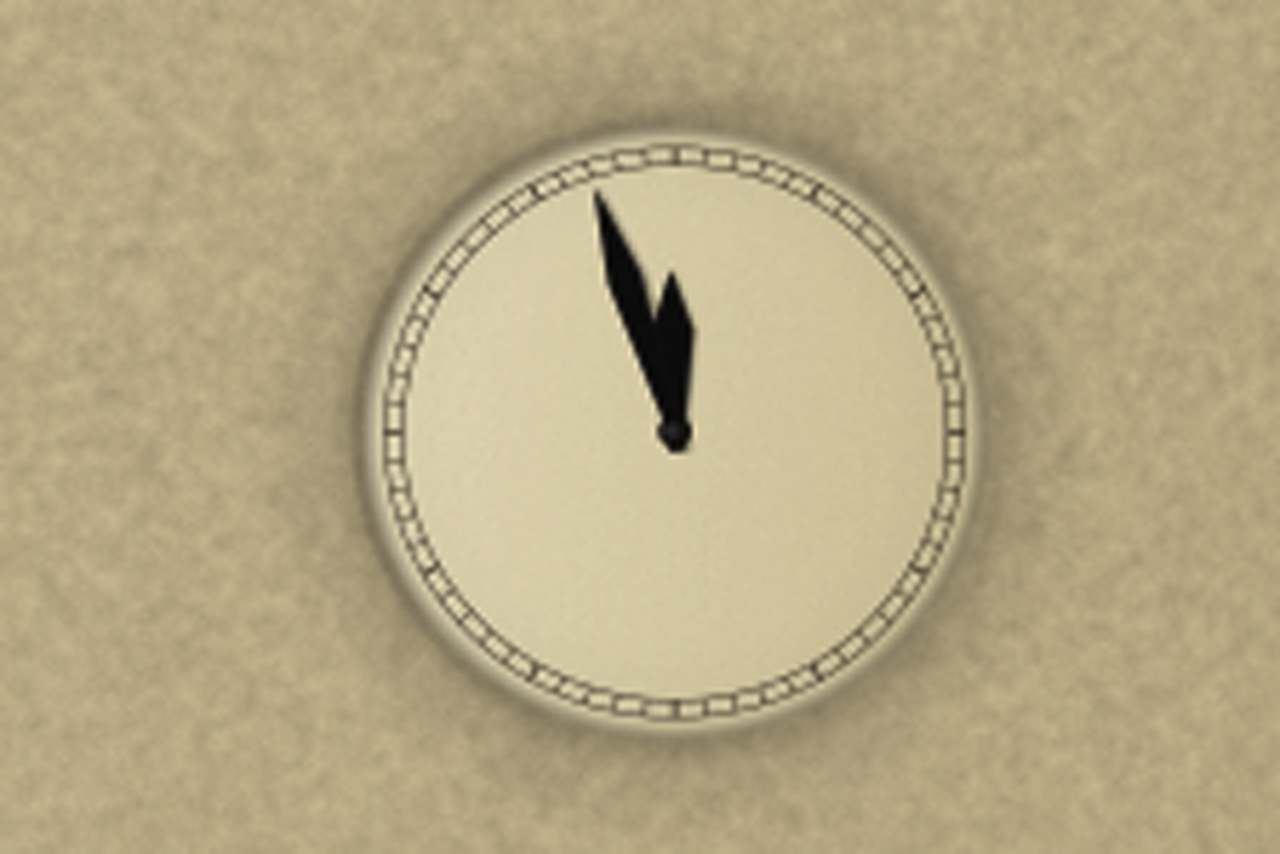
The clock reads 11h57
